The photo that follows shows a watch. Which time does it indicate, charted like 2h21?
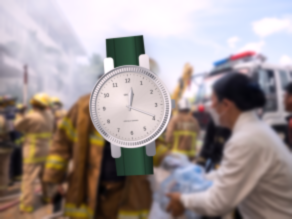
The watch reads 12h19
